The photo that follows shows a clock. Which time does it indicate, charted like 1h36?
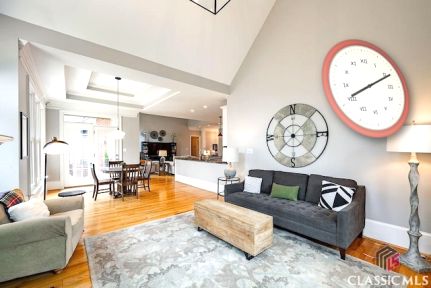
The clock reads 8h11
